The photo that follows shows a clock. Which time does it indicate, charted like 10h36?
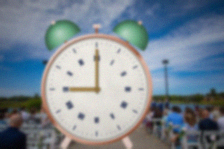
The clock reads 9h00
